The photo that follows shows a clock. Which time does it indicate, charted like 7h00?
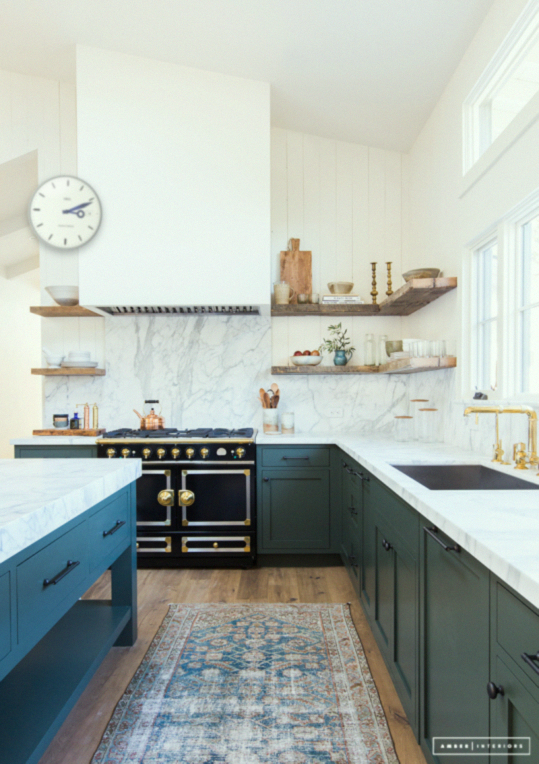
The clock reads 3h11
